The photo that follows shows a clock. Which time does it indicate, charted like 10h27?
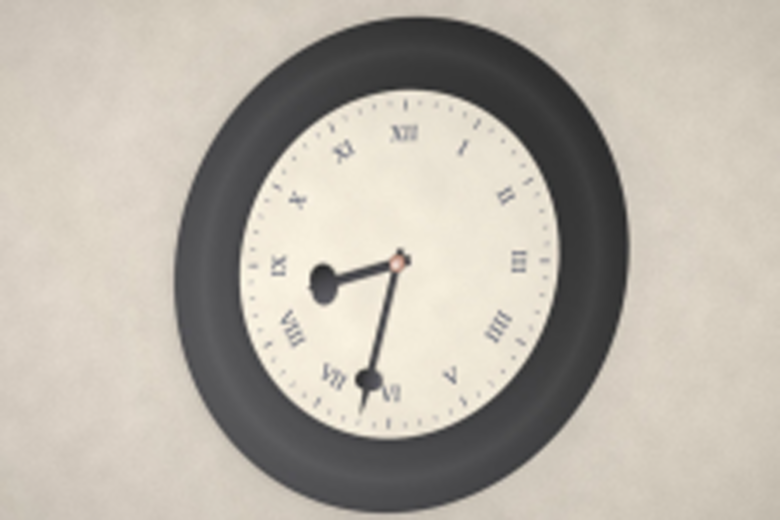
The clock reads 8h32
